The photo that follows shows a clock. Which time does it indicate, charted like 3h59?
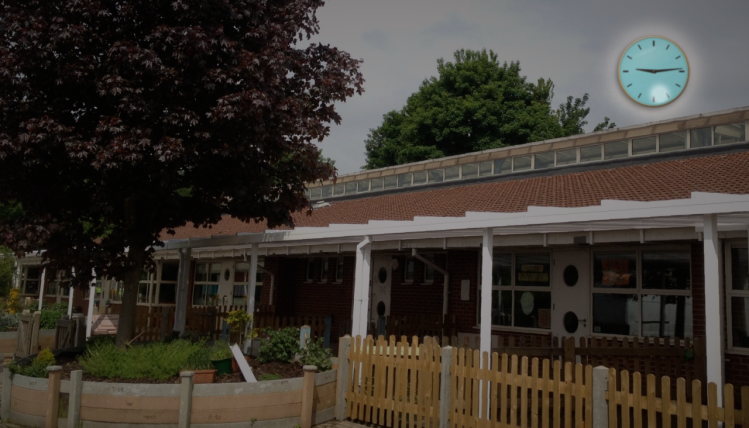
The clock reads 9h14
